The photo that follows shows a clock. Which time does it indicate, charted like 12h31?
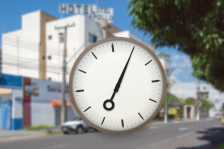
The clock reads 7h05
